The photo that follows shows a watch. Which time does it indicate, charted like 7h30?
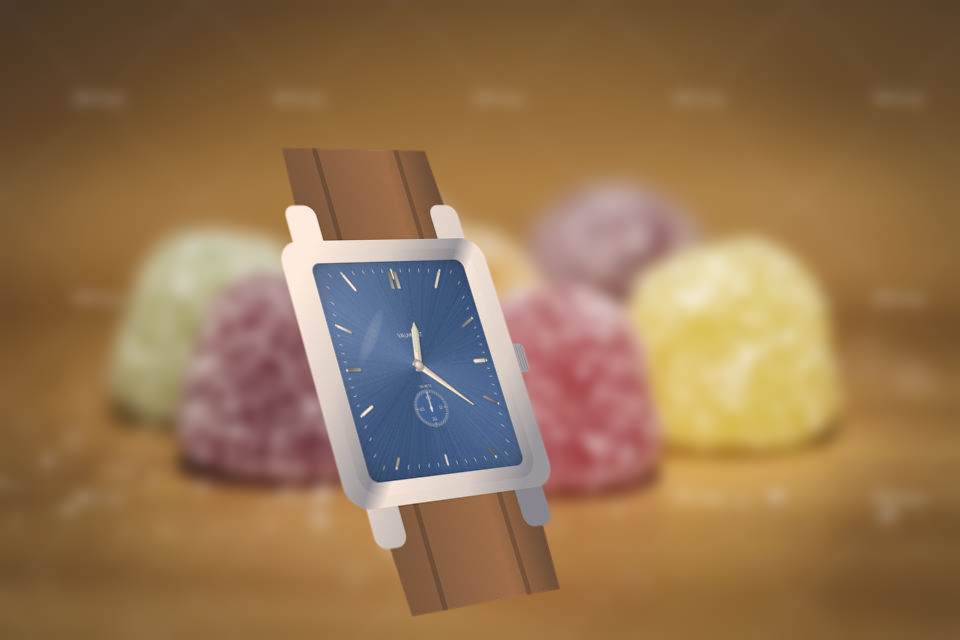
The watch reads 12h22
